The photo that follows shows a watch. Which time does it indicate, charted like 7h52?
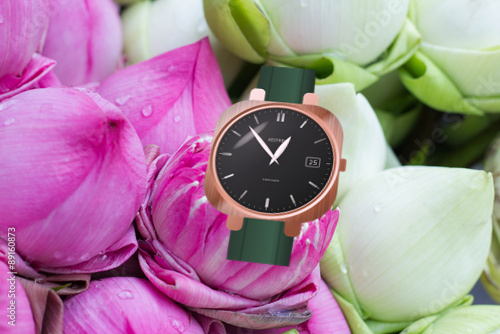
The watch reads 12h53
